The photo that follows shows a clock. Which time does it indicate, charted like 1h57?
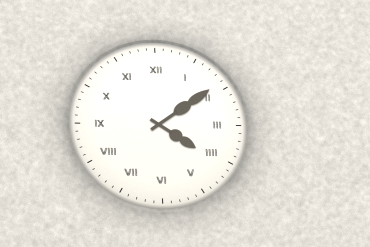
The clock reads 4h09
